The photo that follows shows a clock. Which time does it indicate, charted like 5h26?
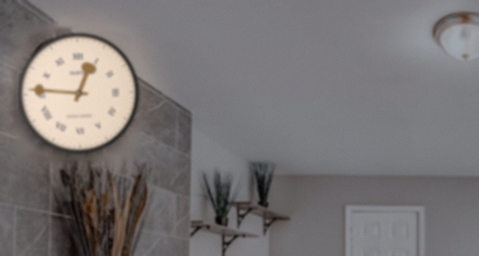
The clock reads 12h46
